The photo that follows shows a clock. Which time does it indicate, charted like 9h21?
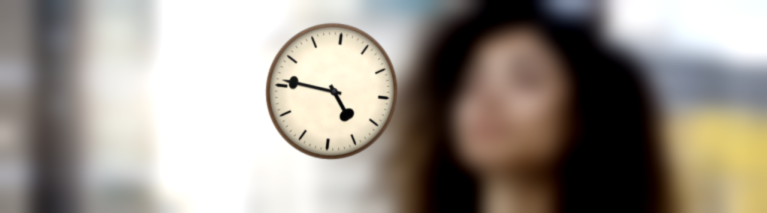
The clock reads 4h46
